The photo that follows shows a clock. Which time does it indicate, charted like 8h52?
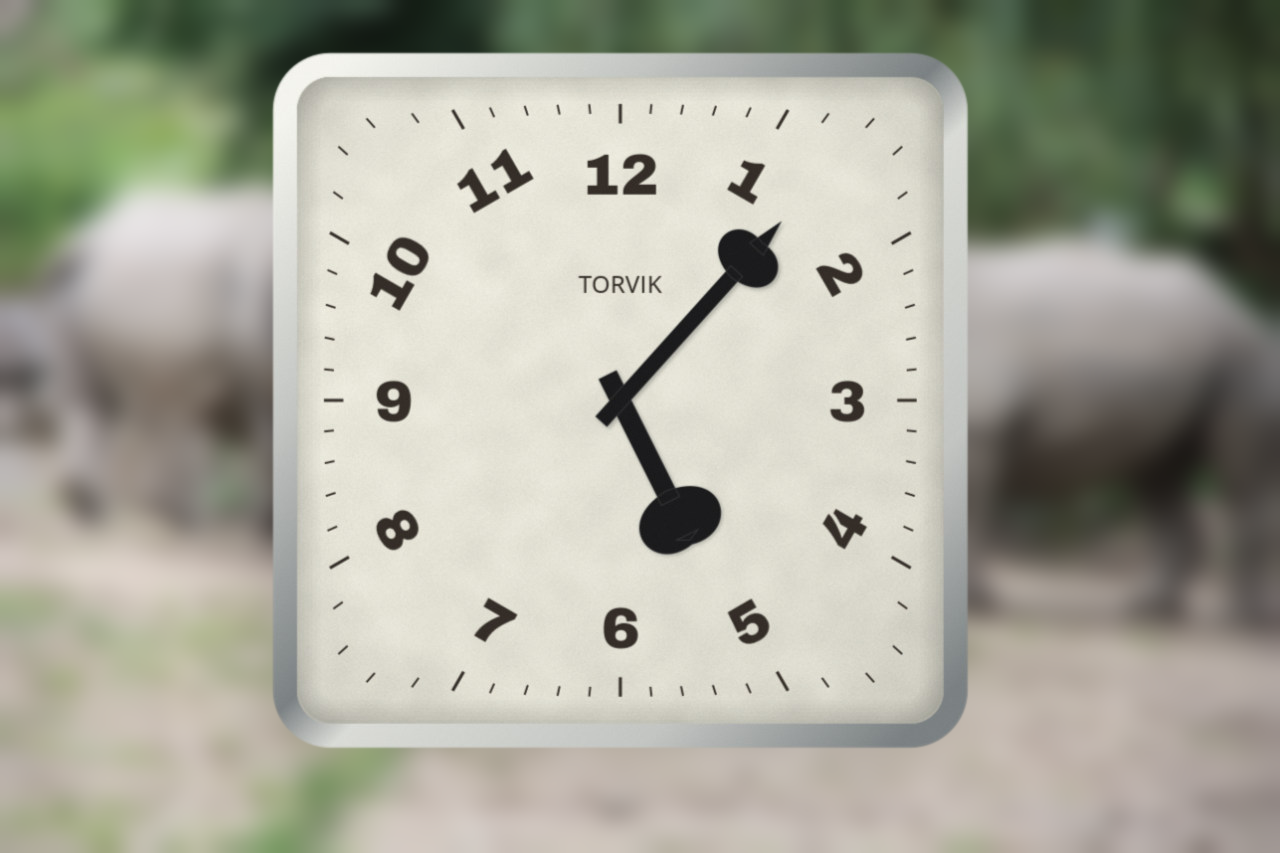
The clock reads 5h07
